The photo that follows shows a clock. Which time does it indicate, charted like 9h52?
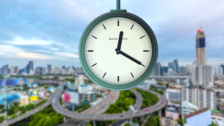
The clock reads 12h20
